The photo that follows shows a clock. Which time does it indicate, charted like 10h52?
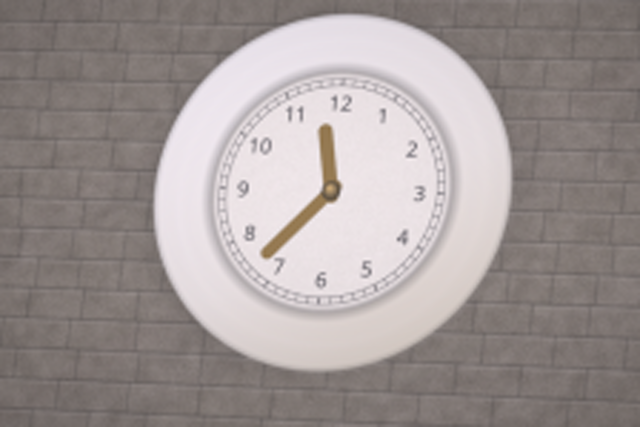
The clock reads 11h37
